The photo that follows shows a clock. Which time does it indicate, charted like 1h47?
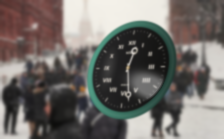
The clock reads 12h28
